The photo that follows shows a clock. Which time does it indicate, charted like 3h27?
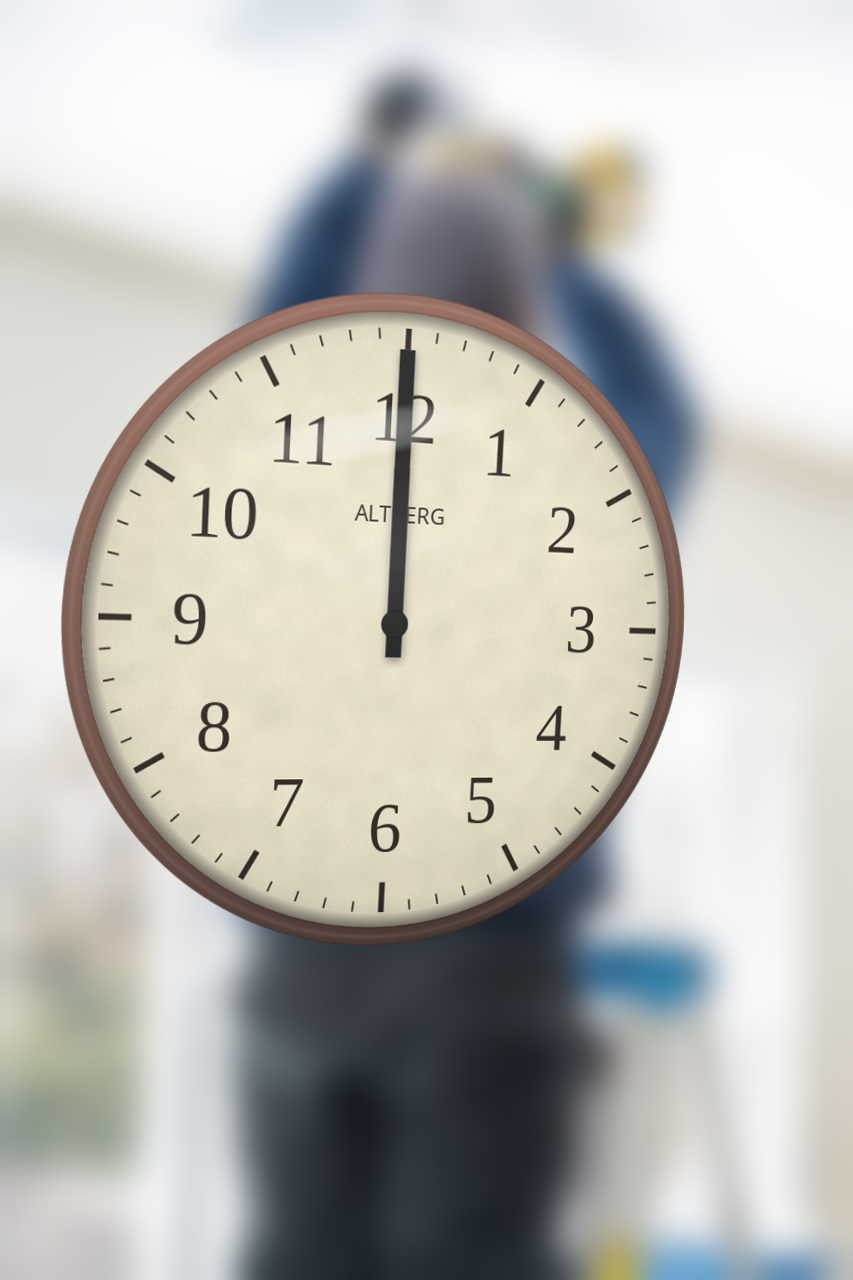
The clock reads 12h00
